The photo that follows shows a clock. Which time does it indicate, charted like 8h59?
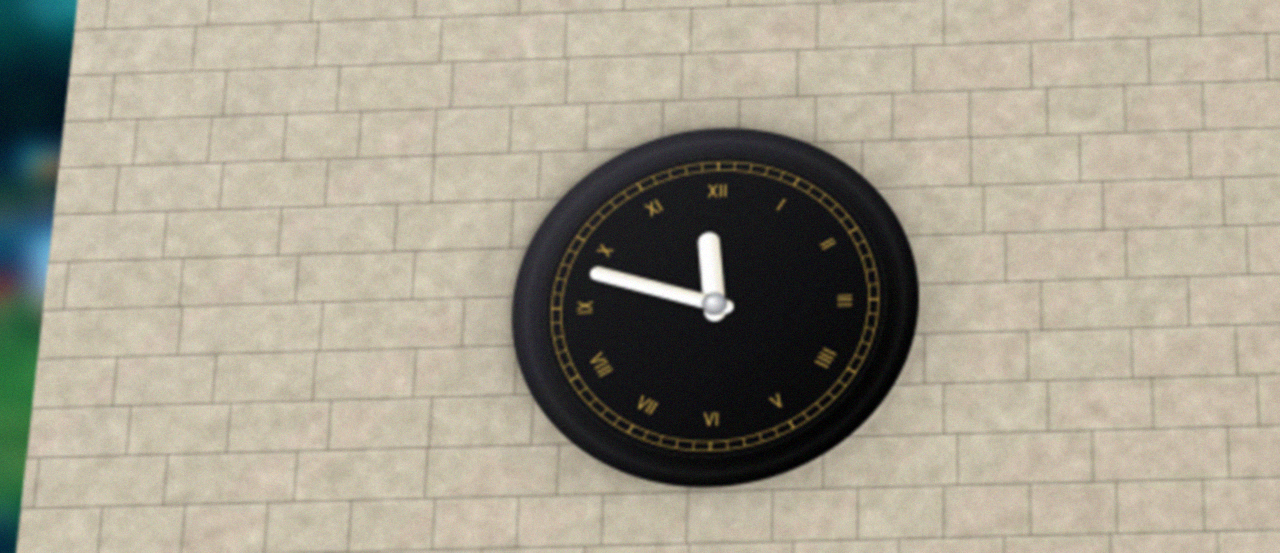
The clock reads 11h48
